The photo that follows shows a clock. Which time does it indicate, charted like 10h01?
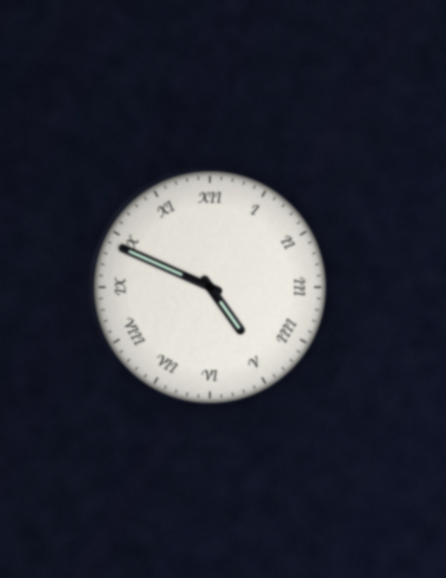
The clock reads 4h49
